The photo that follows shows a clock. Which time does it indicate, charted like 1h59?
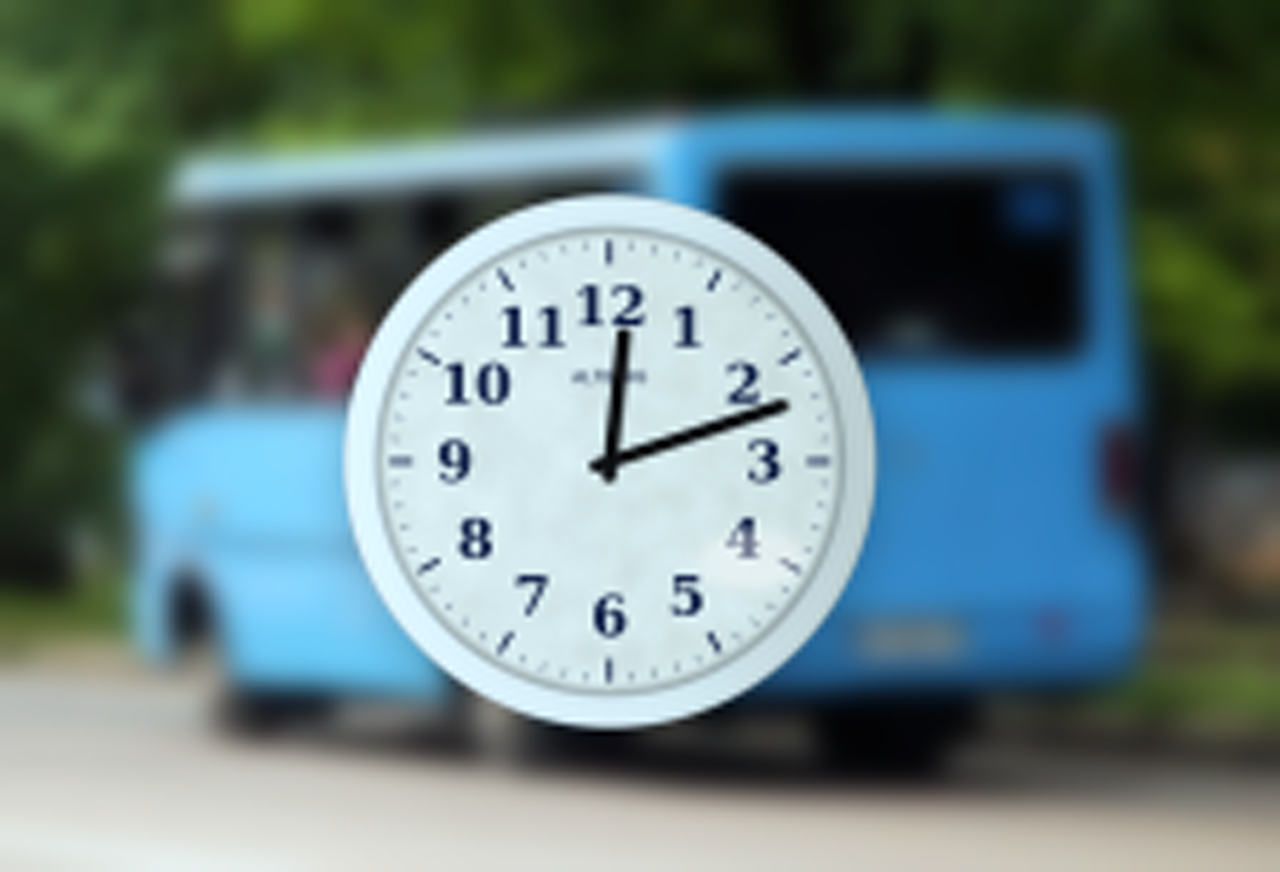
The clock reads 12h12
